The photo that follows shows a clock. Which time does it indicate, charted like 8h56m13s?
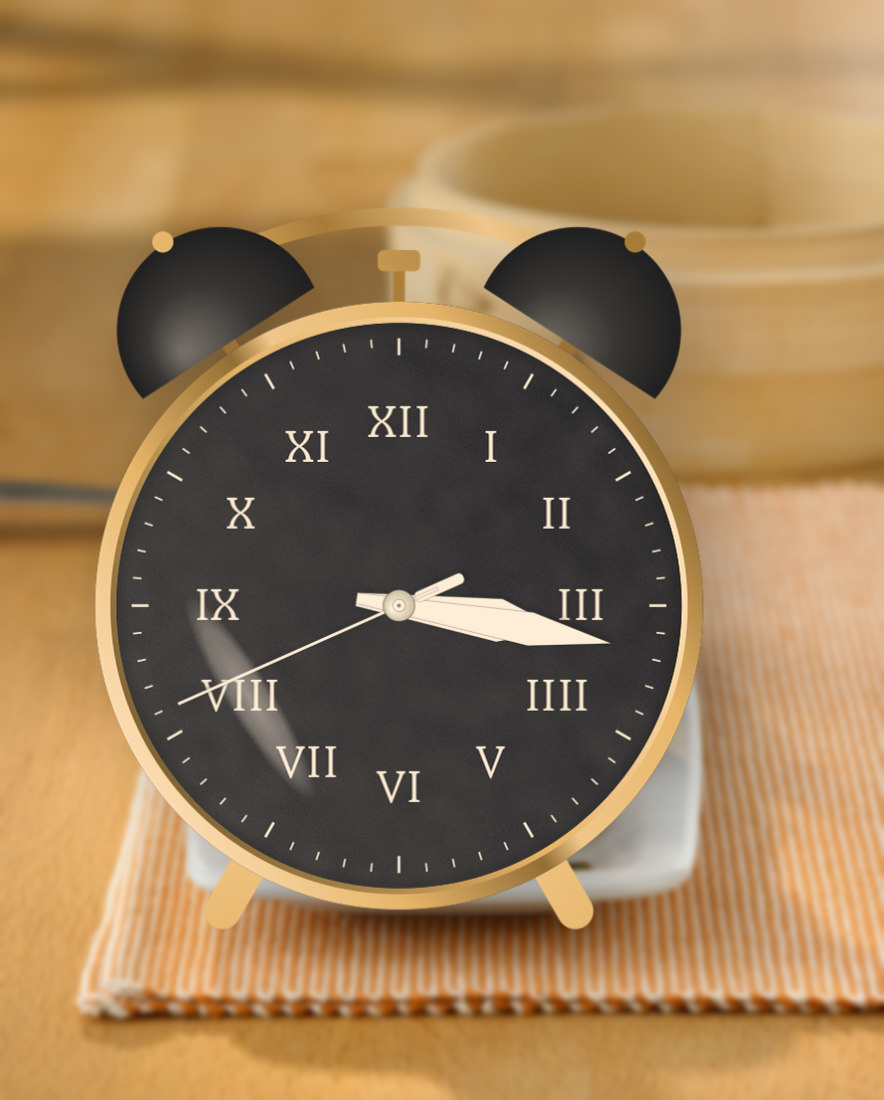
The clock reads 3h16m41s
